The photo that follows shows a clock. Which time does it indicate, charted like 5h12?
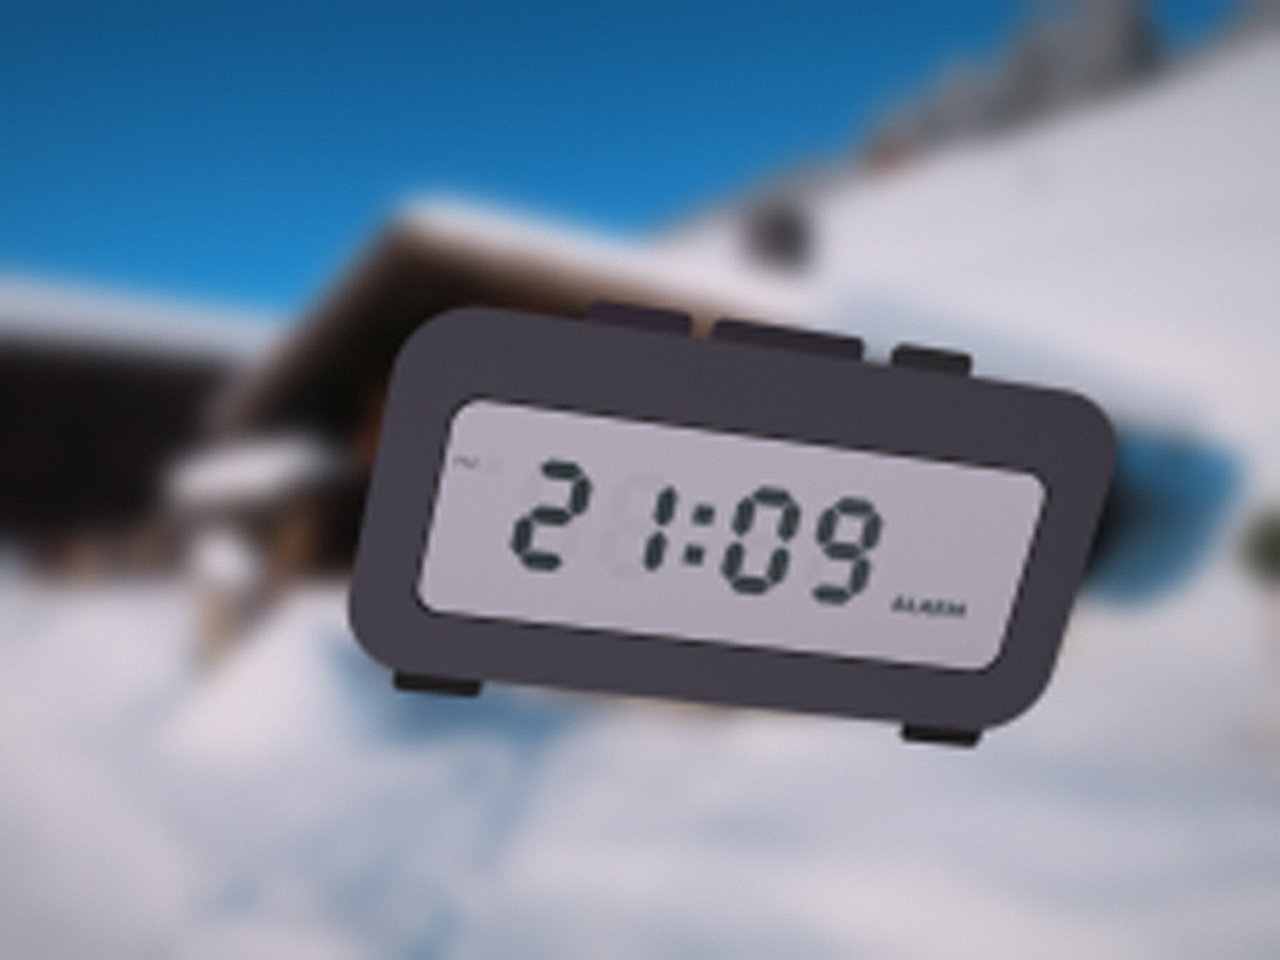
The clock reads 21h09
